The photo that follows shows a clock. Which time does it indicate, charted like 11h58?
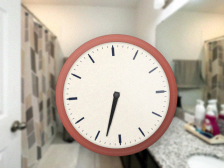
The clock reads 6h33
